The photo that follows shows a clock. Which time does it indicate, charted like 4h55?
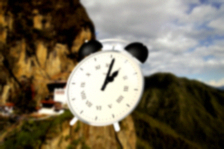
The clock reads 1h01
